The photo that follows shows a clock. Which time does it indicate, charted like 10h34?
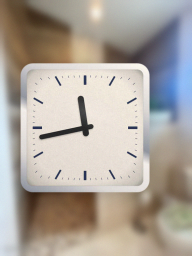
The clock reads 11h43
